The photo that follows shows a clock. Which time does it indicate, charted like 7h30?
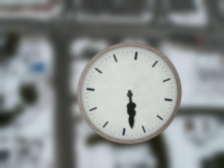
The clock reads 5h28
